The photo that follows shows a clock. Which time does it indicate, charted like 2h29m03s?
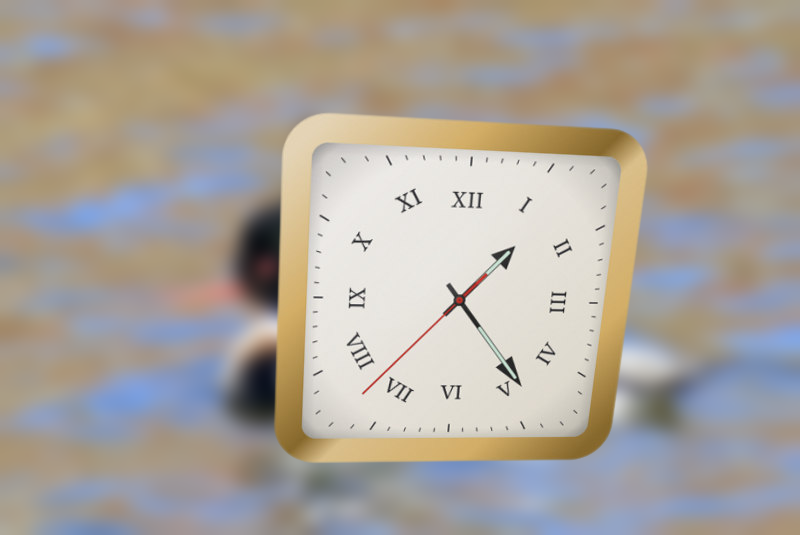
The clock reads 1h23m37s
